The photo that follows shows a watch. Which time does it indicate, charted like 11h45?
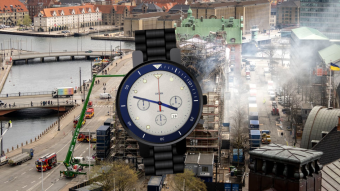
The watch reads 3h48
